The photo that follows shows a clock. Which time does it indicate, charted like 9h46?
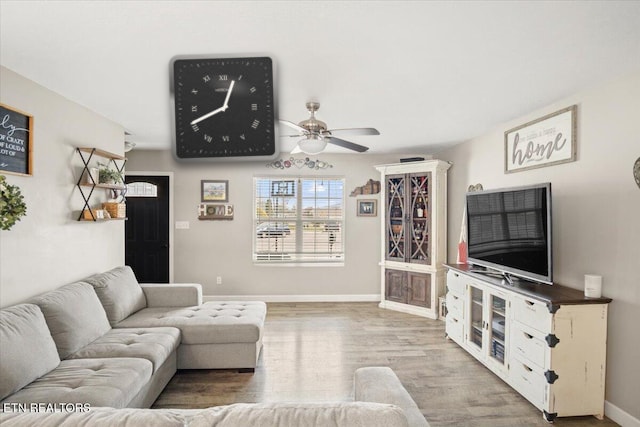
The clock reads 12h41
